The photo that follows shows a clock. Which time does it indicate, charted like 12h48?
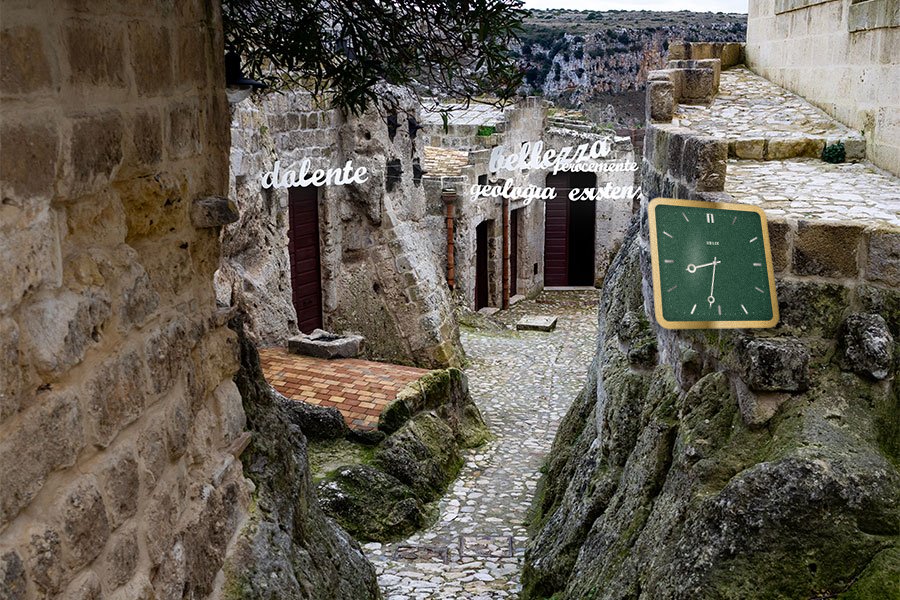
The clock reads 8h32
